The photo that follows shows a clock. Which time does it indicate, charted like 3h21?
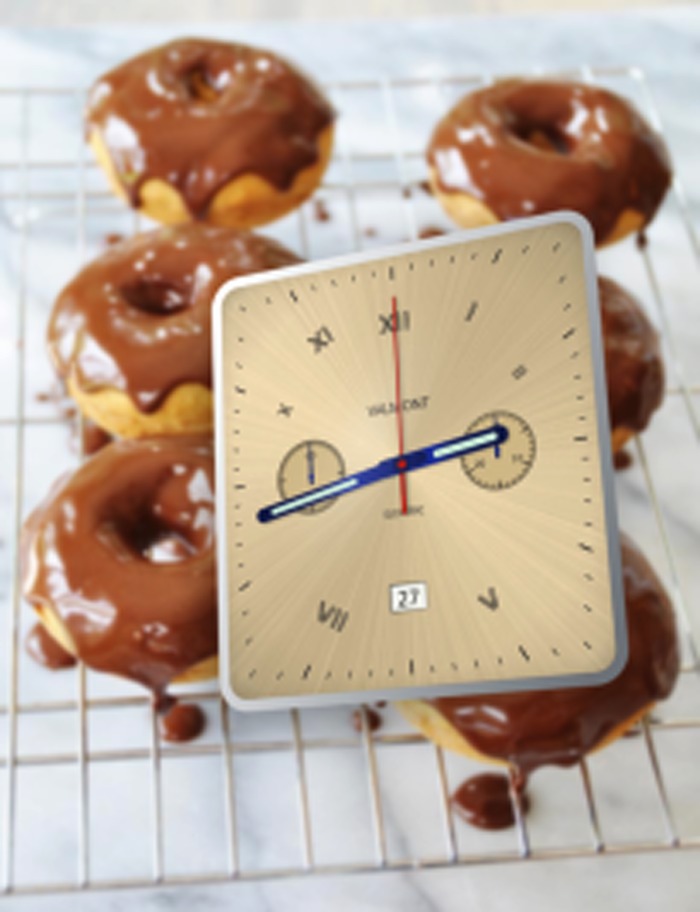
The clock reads 2h43
